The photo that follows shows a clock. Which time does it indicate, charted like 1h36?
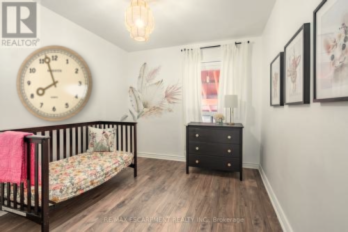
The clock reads 7h57
